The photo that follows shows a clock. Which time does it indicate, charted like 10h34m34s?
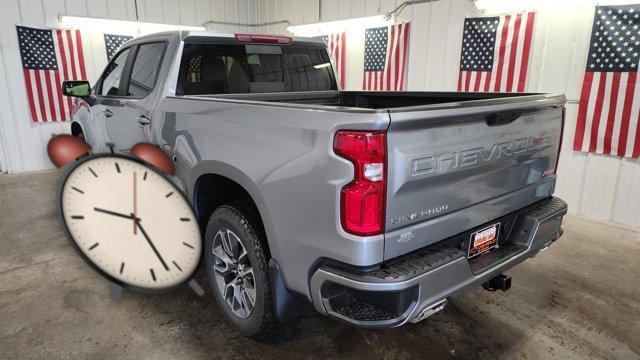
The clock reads 9h27m03s
